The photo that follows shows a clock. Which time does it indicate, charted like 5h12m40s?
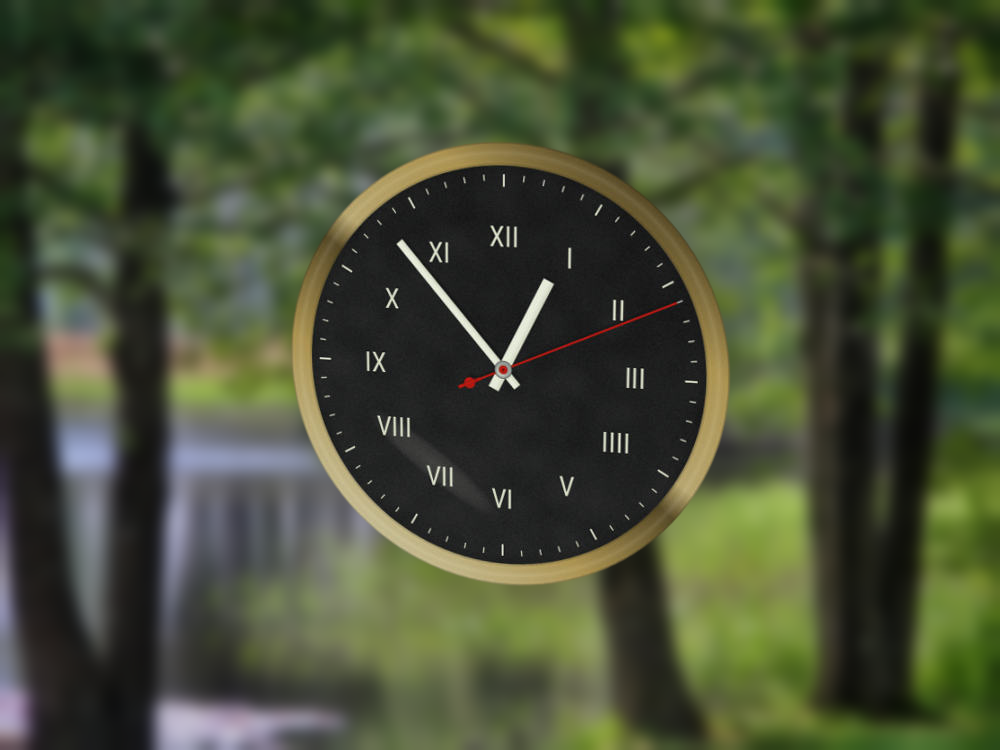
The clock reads 12h53m11s
